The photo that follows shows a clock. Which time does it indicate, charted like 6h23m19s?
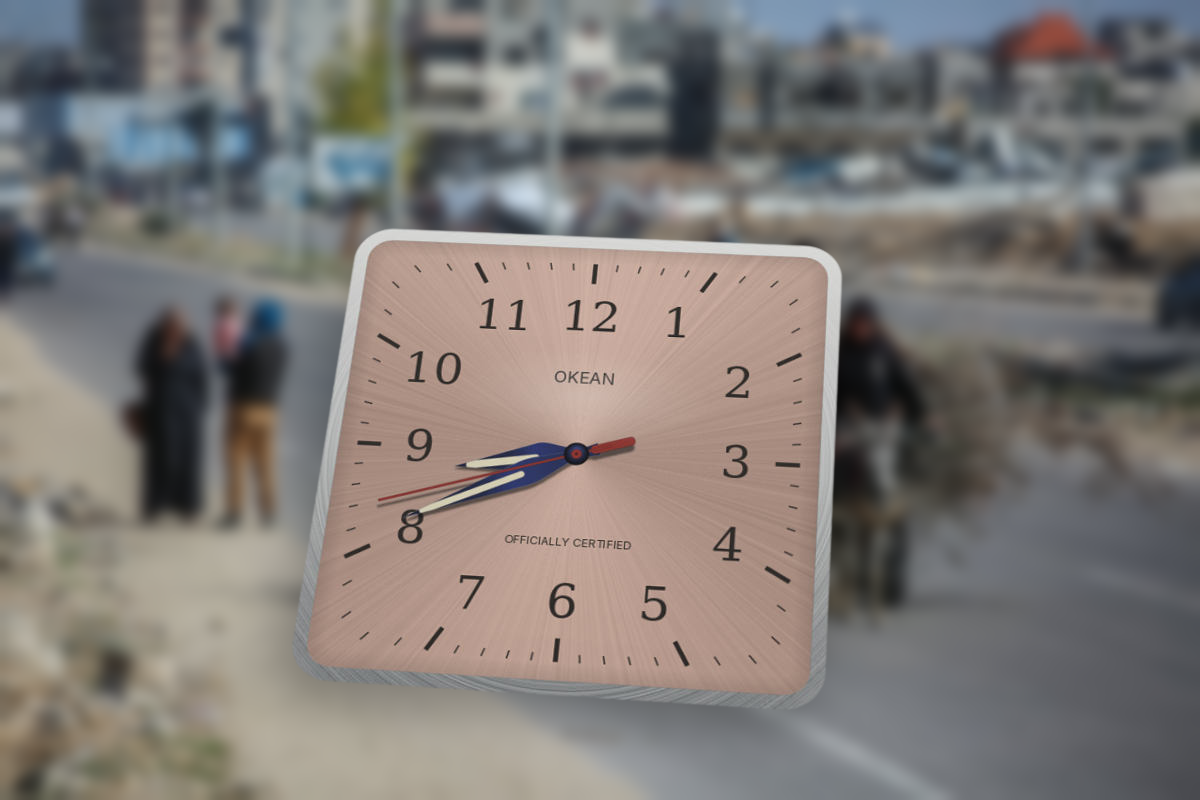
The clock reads 8h40m42s
